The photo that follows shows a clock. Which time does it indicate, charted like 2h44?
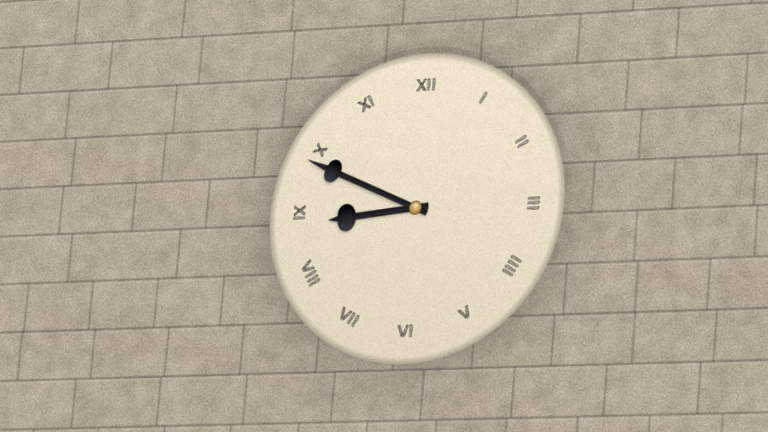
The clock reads 8h49
